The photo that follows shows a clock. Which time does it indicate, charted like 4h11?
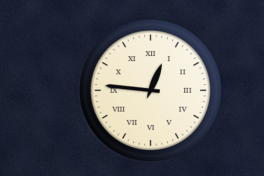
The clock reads 12h46
